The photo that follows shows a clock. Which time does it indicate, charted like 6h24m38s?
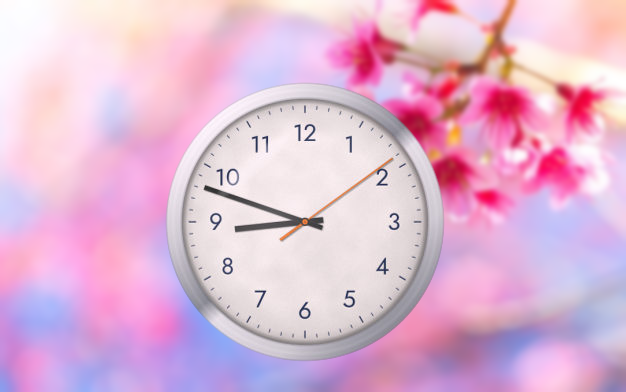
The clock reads 8h48m09s
